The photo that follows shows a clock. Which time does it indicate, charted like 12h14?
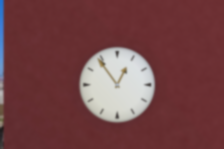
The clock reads 12h54
